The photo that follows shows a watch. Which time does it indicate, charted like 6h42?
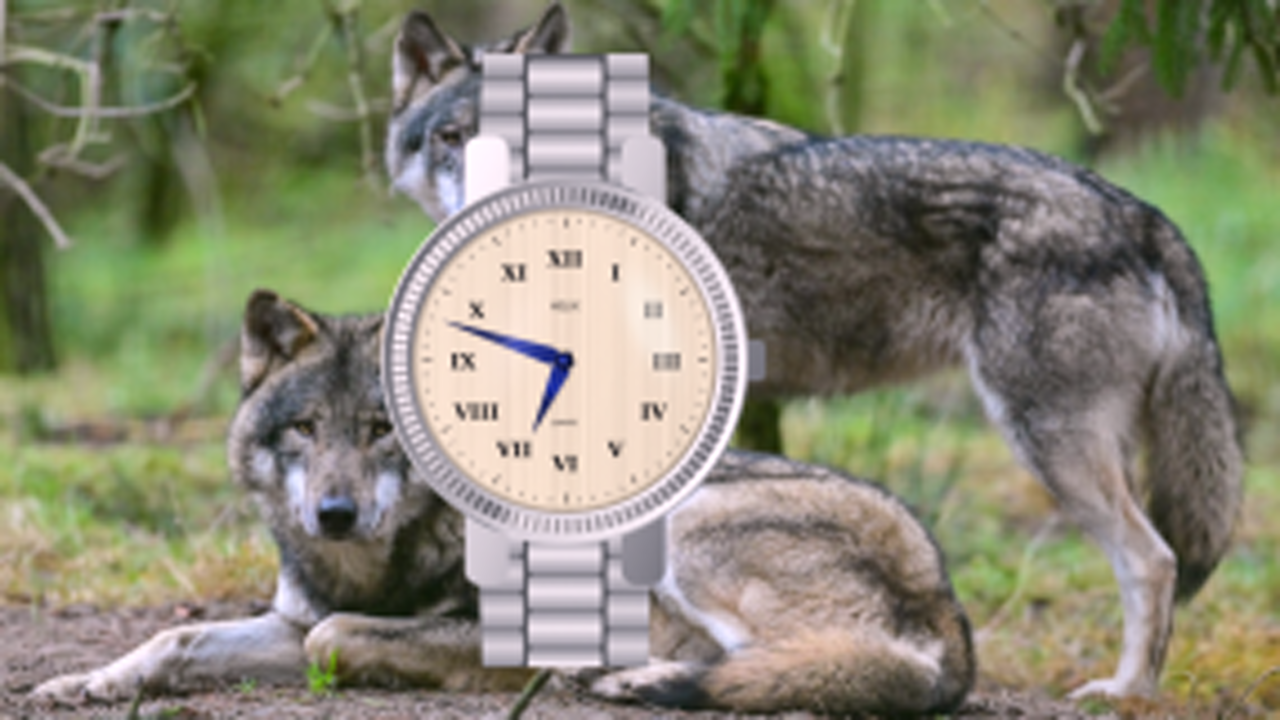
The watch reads 6h48
